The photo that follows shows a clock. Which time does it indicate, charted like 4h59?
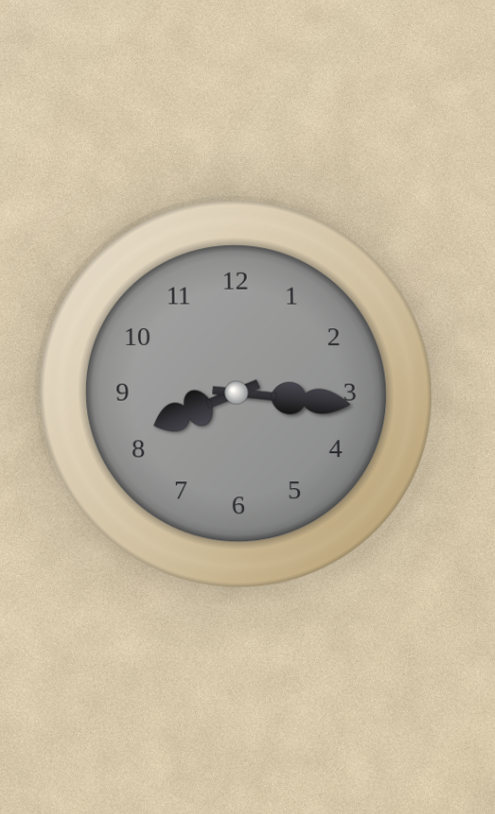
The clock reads 8h16
